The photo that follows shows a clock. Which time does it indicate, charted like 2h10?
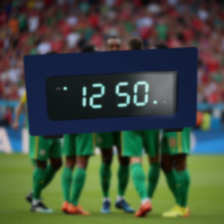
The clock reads 12h50
